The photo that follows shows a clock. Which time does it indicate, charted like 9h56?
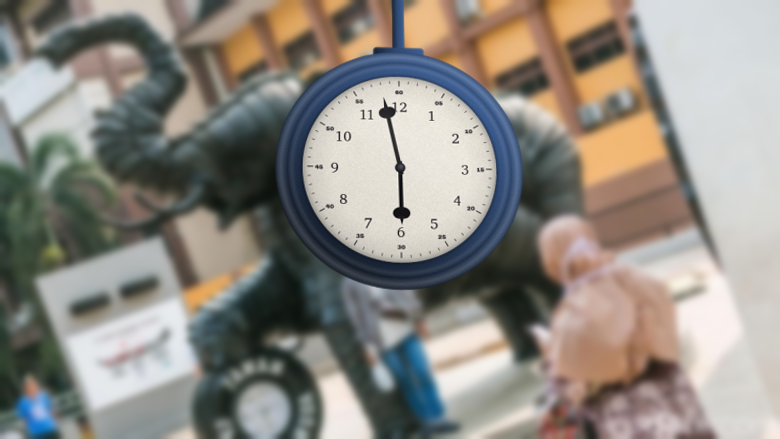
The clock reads 5h58
